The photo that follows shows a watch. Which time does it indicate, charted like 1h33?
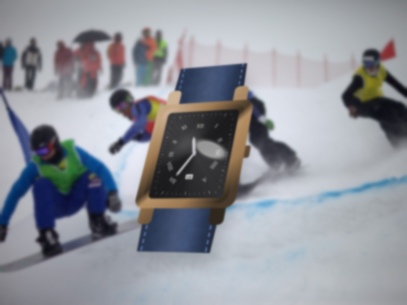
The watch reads 11h35
